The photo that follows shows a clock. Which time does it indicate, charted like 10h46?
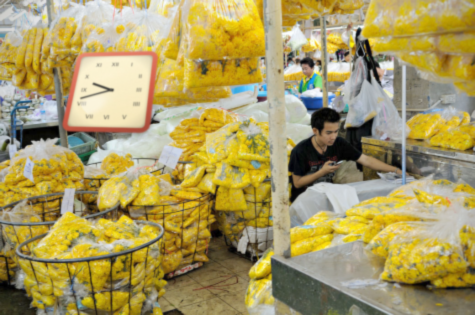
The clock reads 9h42
